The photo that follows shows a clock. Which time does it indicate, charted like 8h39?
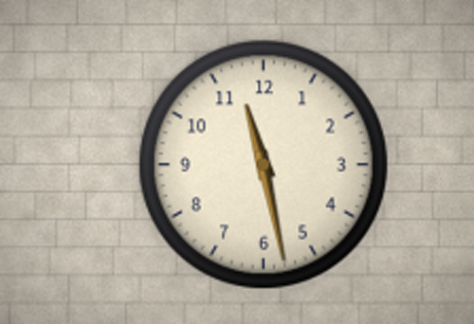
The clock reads 11h28
